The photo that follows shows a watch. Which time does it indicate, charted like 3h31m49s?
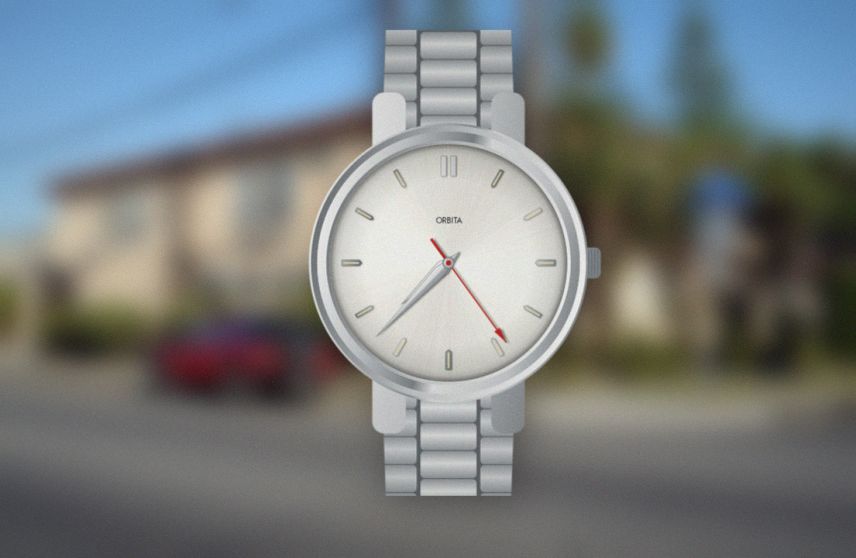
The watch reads 7h37m24s
